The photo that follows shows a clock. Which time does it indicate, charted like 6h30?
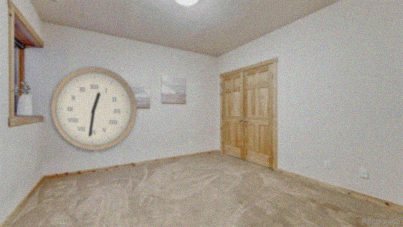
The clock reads 12h31
